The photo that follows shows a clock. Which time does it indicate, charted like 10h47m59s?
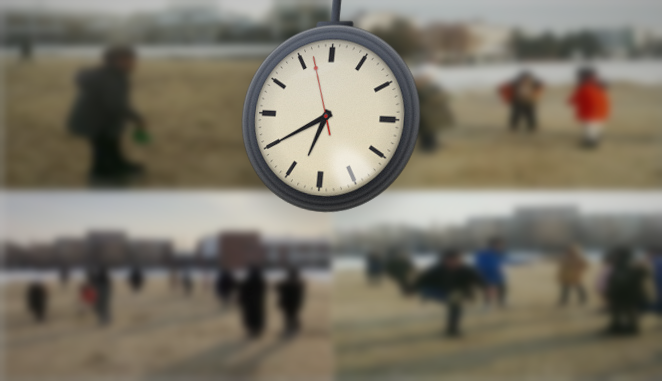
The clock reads 6h39m57s
